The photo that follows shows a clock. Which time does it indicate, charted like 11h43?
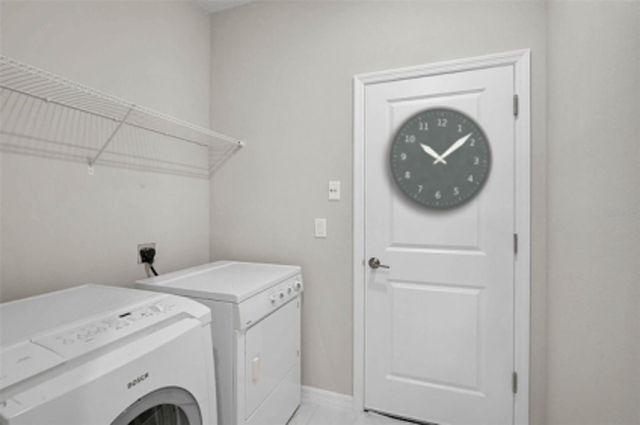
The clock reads 10h08
